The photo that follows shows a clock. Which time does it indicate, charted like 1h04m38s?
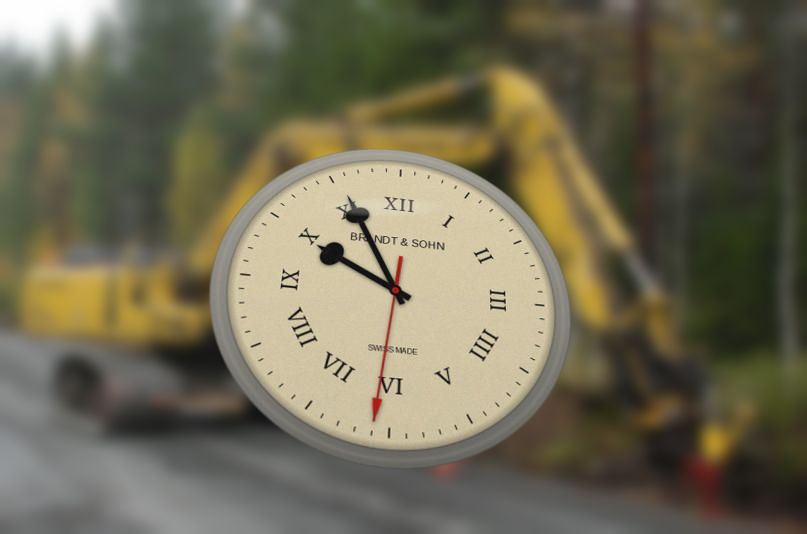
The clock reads 9h55m31s
